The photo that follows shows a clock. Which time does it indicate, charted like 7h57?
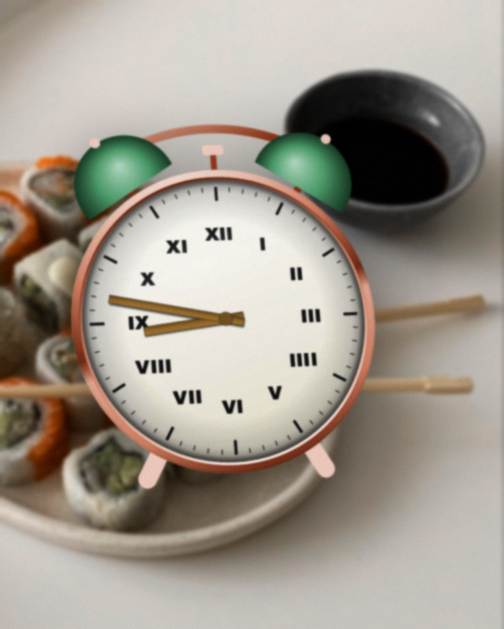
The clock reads 8h47
